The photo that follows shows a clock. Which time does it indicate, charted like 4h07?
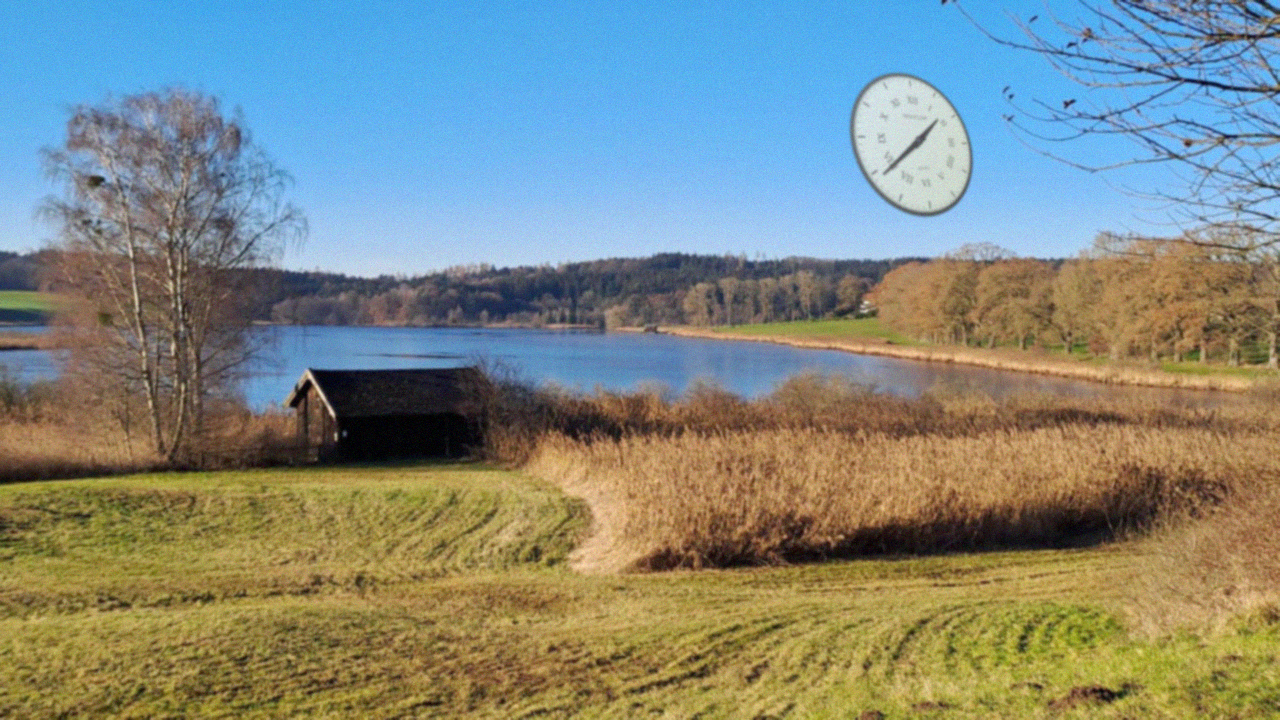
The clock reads 1h39
